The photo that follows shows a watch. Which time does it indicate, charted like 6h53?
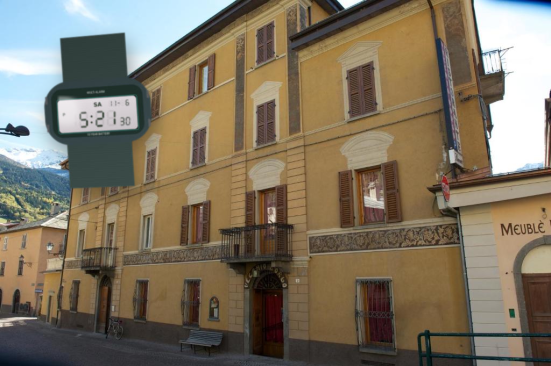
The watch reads 5h21
